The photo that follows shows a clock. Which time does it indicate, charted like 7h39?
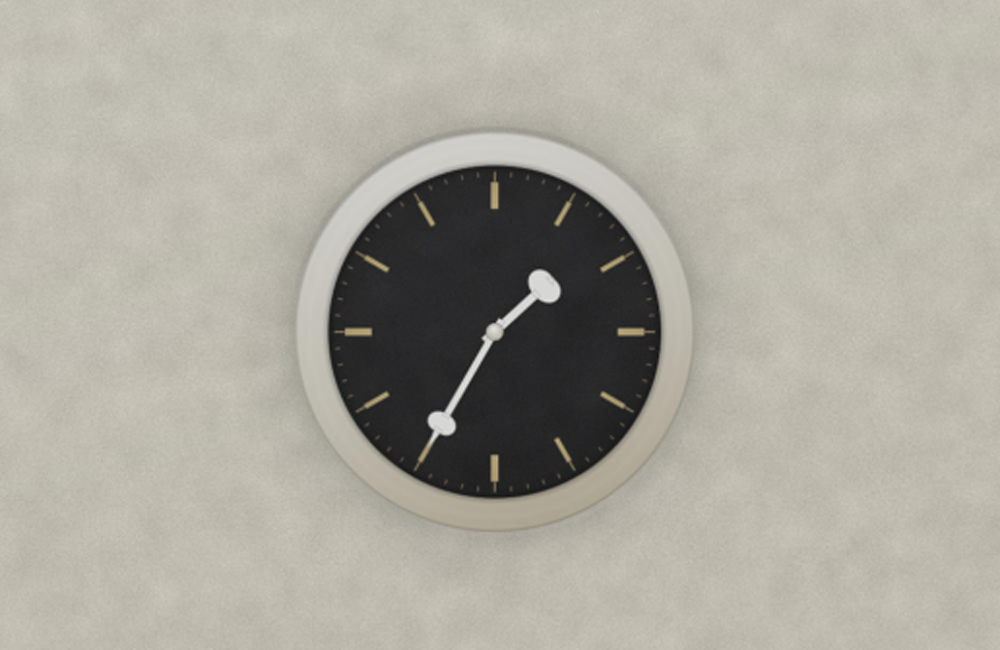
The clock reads 1h35
